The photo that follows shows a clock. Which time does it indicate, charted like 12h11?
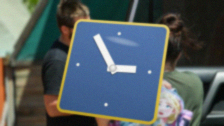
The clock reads 2h54
